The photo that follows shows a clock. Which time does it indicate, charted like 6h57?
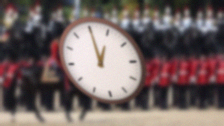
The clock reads 1h00
